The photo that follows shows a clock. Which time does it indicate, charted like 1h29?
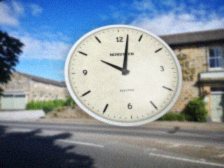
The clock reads 10h02
